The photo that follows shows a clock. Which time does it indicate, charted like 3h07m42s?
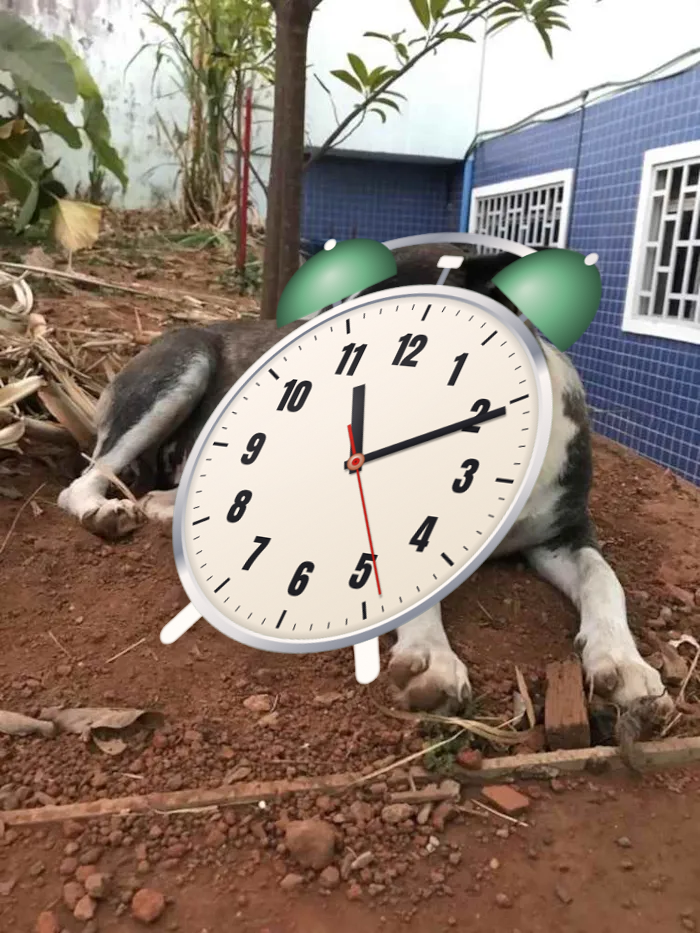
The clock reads 11h10m24s
